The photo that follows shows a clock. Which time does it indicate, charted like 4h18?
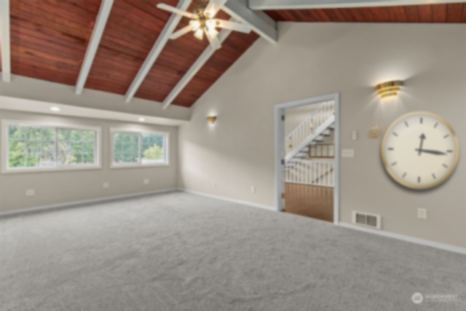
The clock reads 12h16
